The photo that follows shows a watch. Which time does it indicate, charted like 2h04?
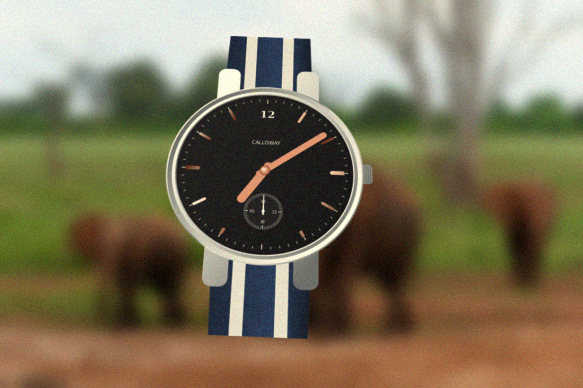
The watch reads 7h09
